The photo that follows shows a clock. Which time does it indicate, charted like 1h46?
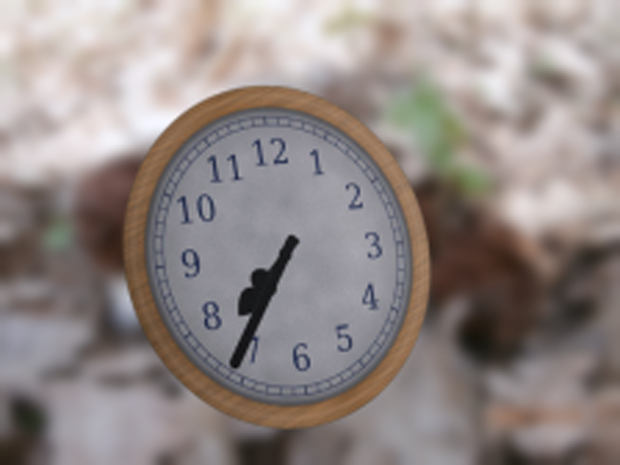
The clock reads 7h36
